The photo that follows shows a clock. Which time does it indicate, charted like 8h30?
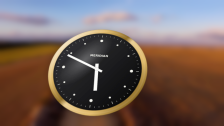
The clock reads 5h49
